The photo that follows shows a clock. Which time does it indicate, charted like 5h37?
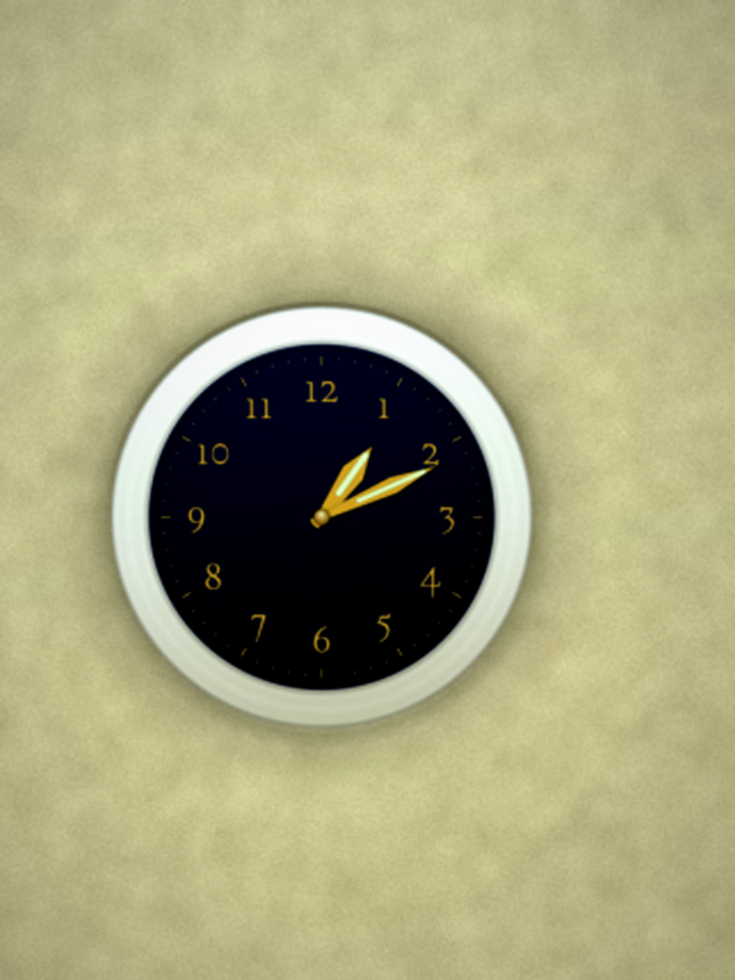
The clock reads 1h11
